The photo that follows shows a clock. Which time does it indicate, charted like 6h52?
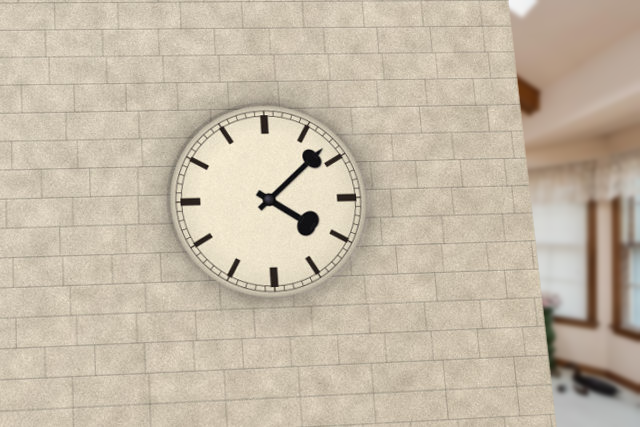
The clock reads 4h08
